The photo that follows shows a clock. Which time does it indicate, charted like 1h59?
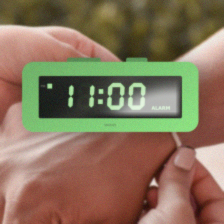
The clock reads 11h00
